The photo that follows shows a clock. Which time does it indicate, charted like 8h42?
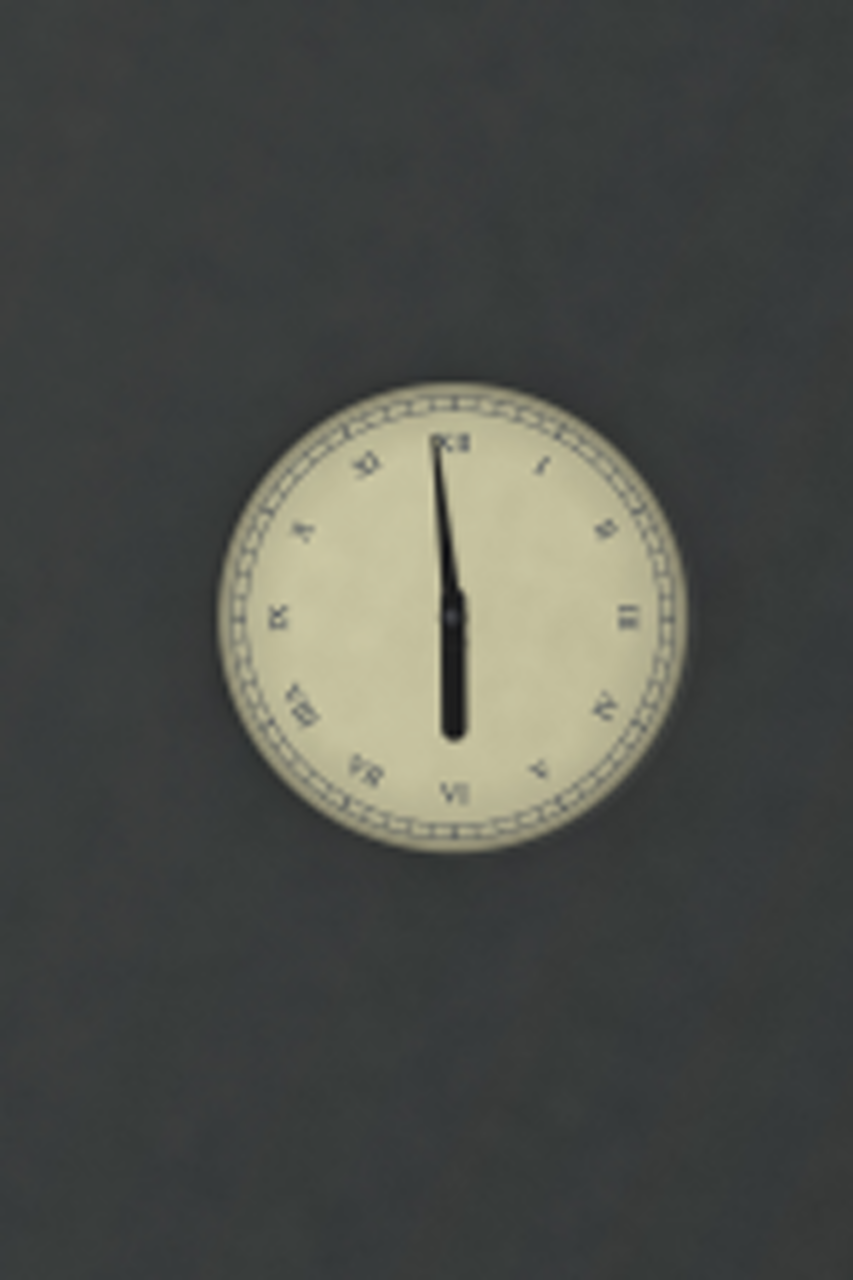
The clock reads 5h59
